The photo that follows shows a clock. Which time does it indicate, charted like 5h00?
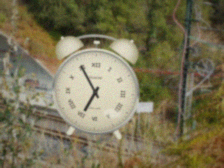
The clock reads 6h55
